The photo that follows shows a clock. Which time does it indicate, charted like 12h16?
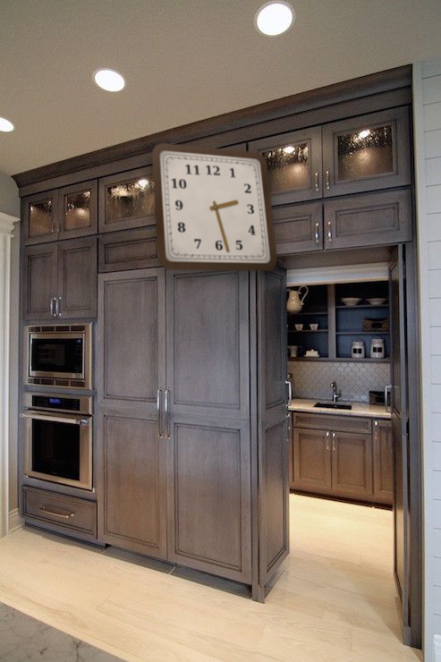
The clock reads 2h28
